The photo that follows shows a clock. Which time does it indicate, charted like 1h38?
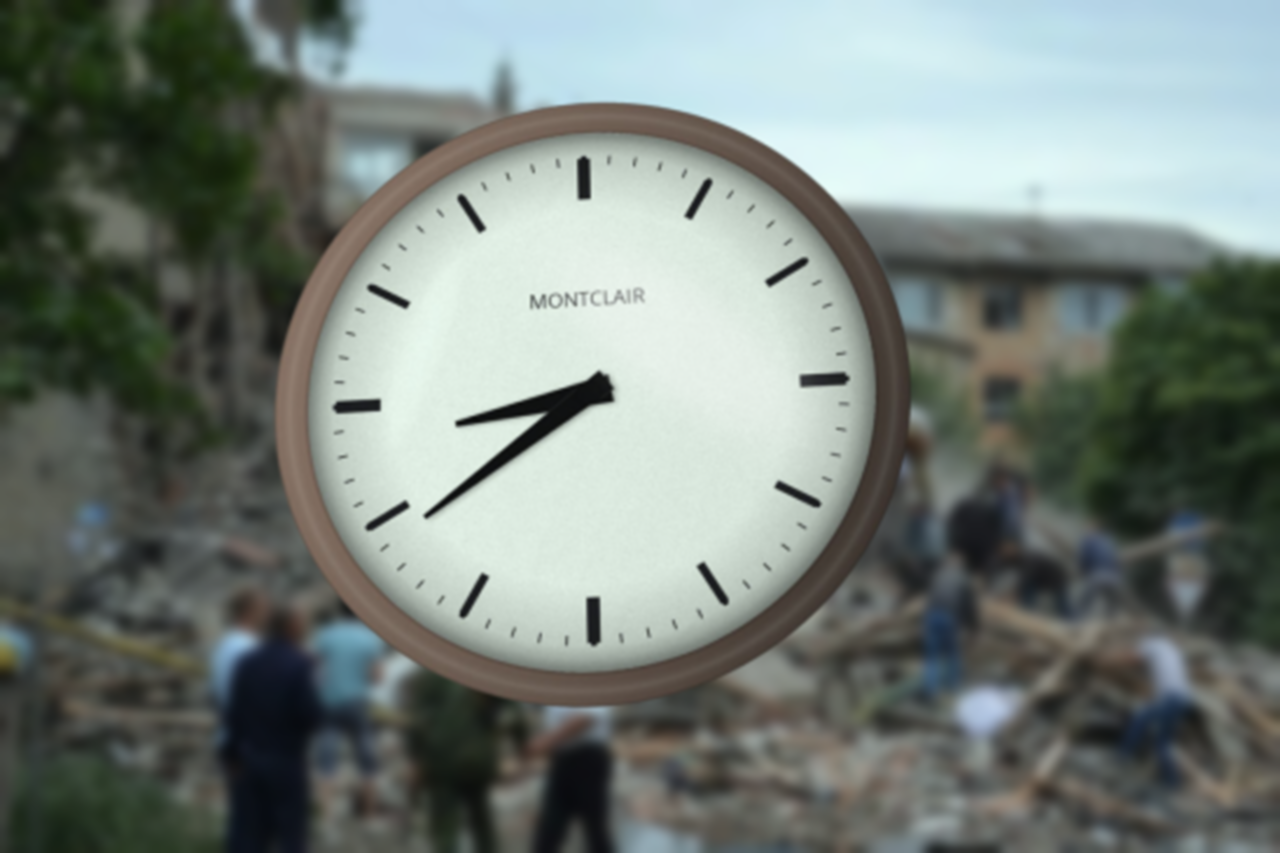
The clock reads 8h39
